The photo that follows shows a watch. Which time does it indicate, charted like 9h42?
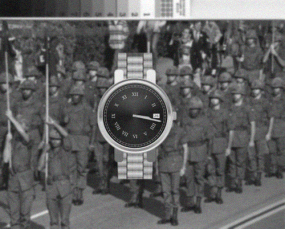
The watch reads 3h17
